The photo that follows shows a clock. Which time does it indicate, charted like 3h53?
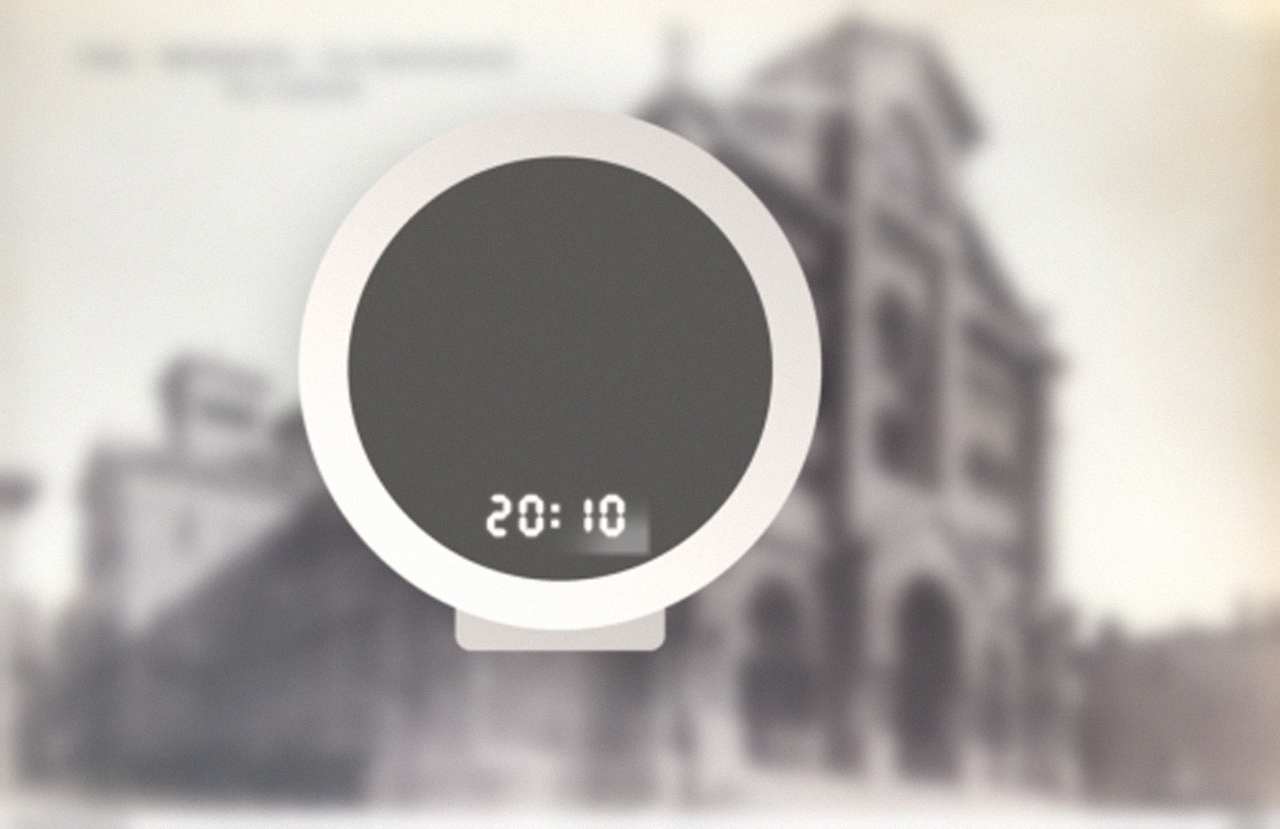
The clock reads 20h10
